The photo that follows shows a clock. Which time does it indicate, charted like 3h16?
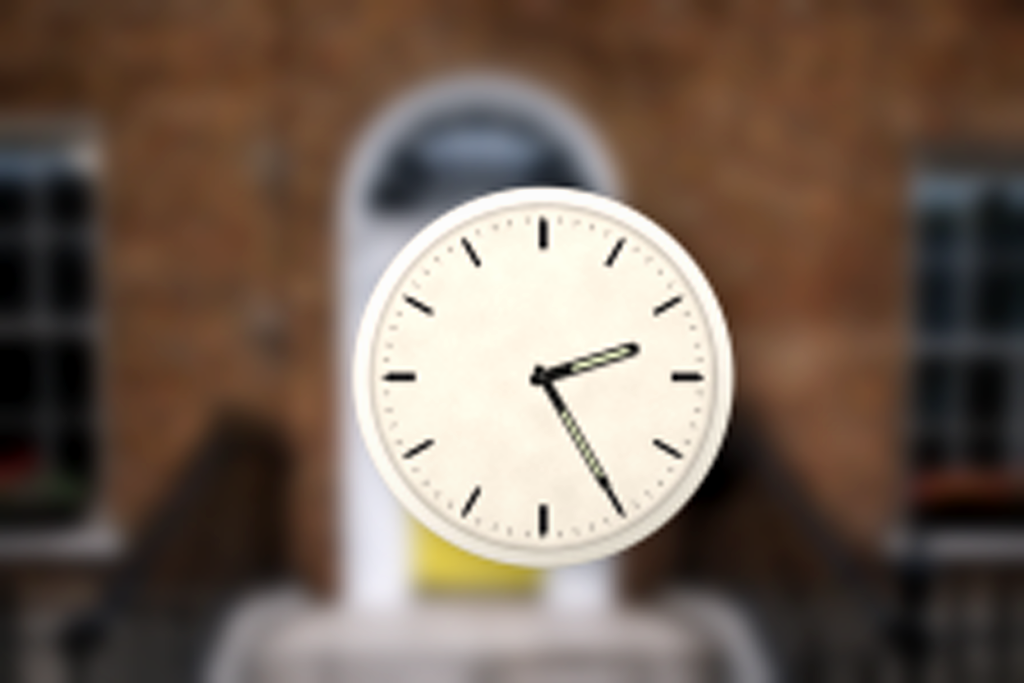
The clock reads 2h25
